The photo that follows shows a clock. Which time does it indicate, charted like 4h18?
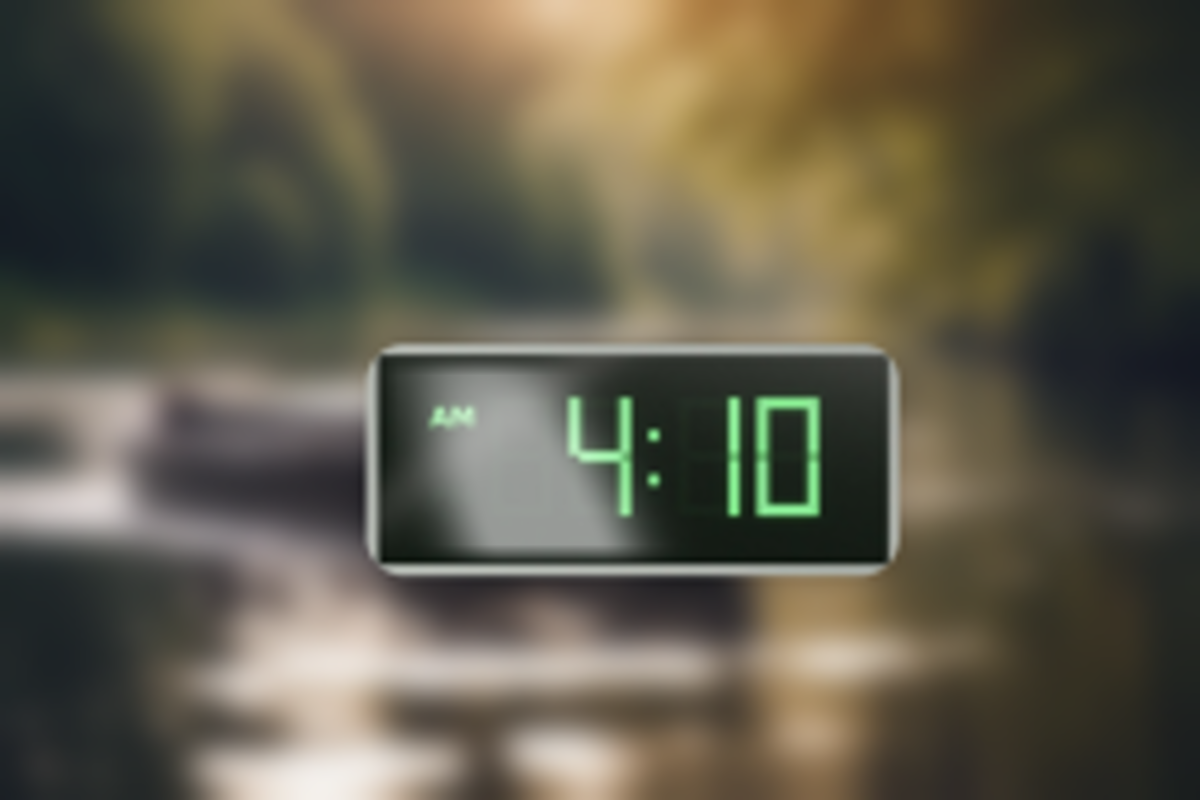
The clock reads 4h10
